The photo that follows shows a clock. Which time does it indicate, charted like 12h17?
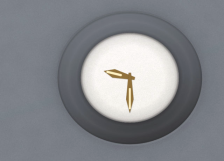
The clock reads 9h30
